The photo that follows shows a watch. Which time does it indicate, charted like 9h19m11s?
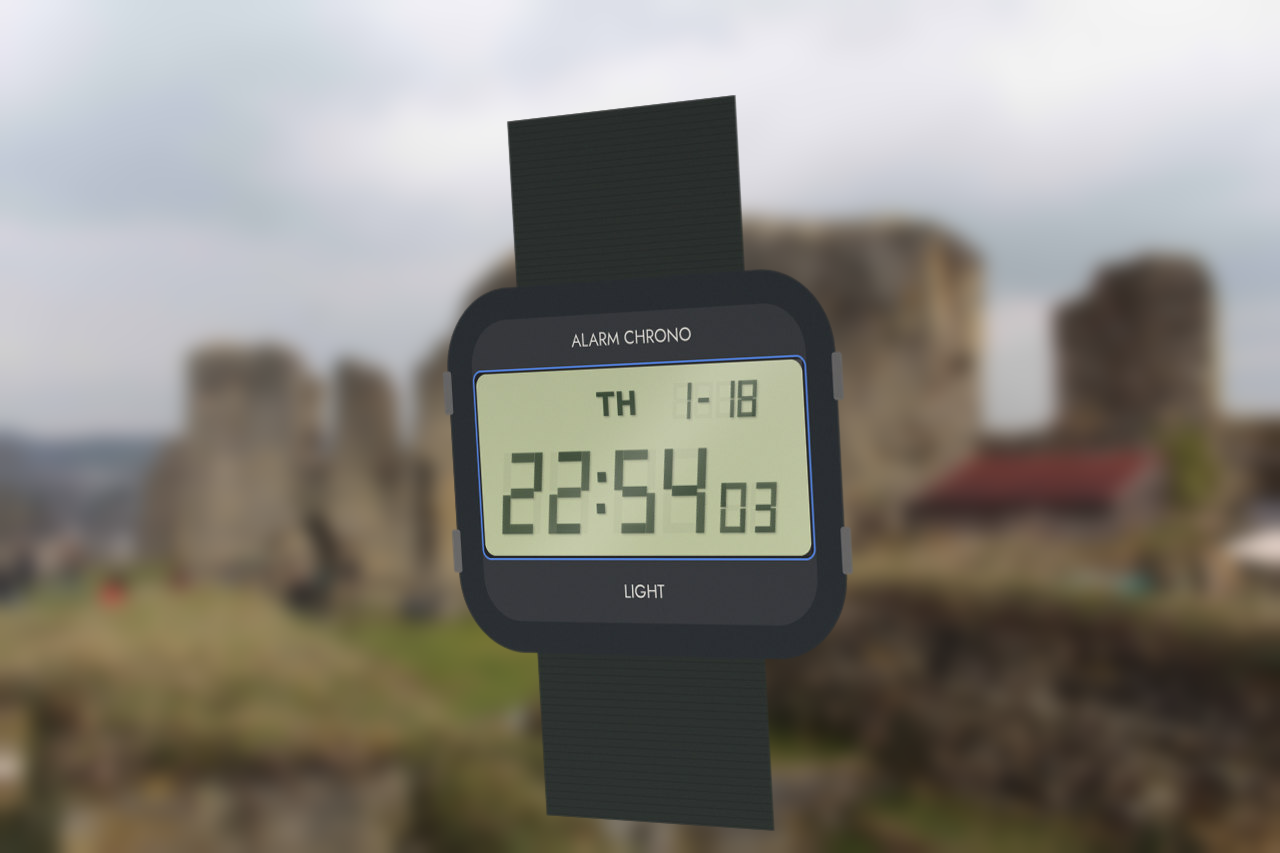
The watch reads 22h54m03s
